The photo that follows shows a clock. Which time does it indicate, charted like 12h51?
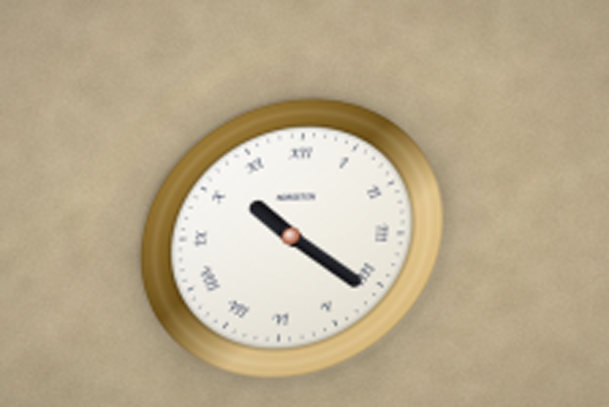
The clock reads 10h21
